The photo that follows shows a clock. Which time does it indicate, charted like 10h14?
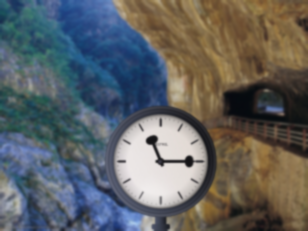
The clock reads 11h15
